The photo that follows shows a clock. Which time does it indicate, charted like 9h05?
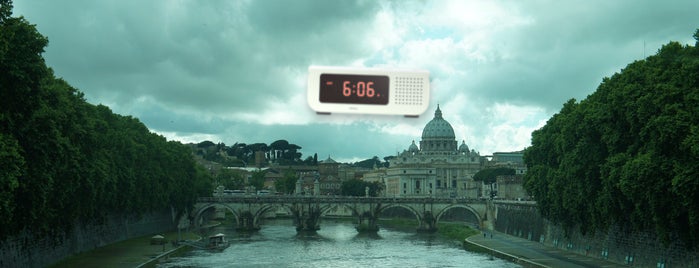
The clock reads 6h06
